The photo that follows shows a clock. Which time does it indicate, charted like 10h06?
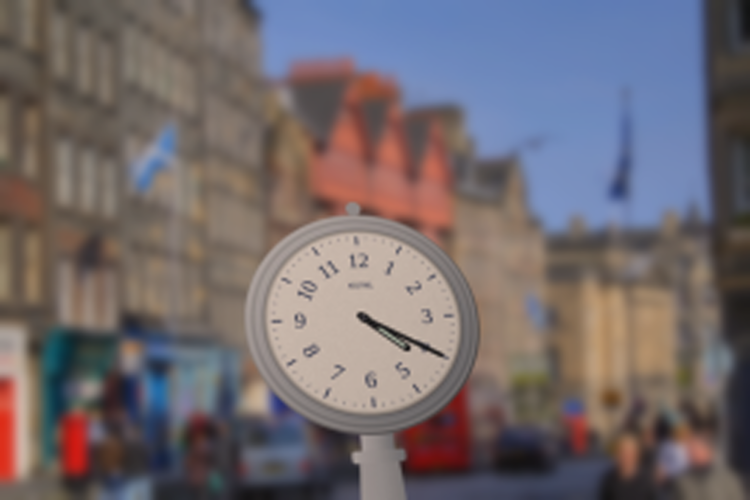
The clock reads 4h20
